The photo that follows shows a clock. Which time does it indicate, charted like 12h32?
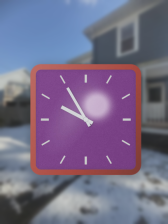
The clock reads 9h55
